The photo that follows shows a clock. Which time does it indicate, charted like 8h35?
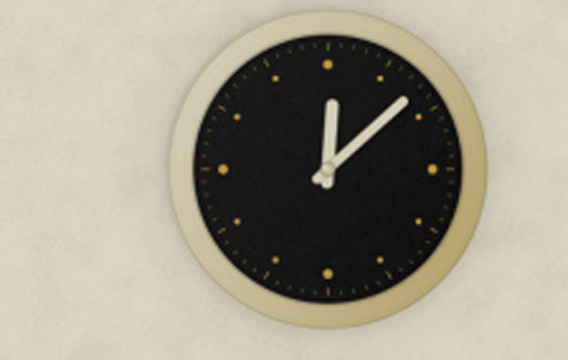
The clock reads 12h08
